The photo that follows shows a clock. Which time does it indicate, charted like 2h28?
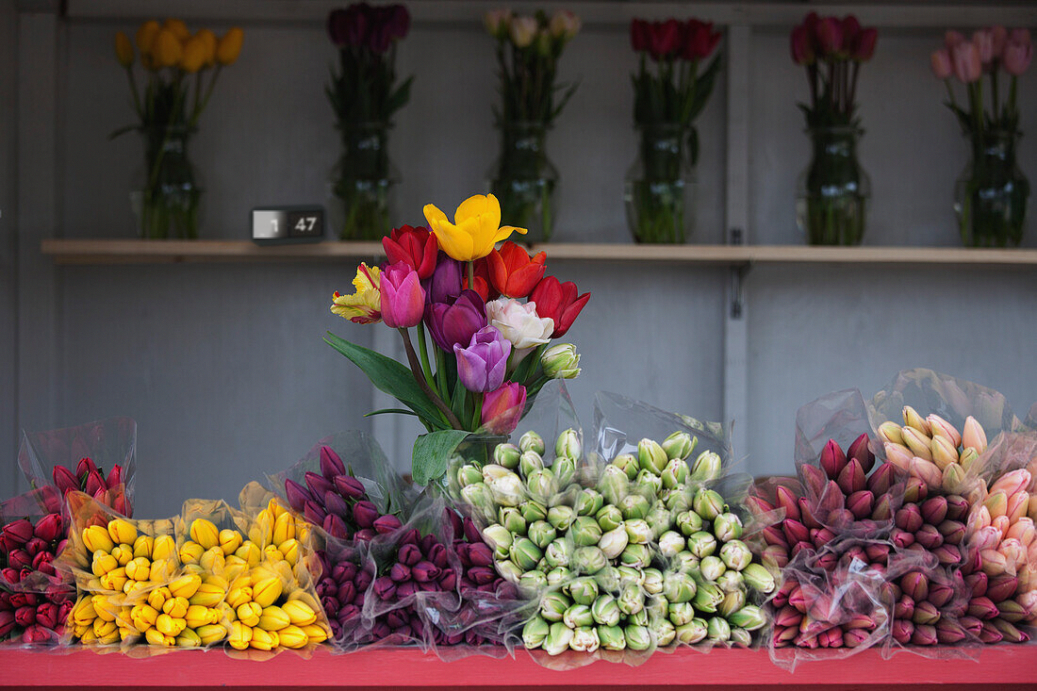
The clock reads 1h47
